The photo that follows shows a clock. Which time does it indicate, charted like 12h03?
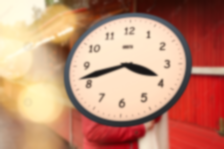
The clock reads 3h42
